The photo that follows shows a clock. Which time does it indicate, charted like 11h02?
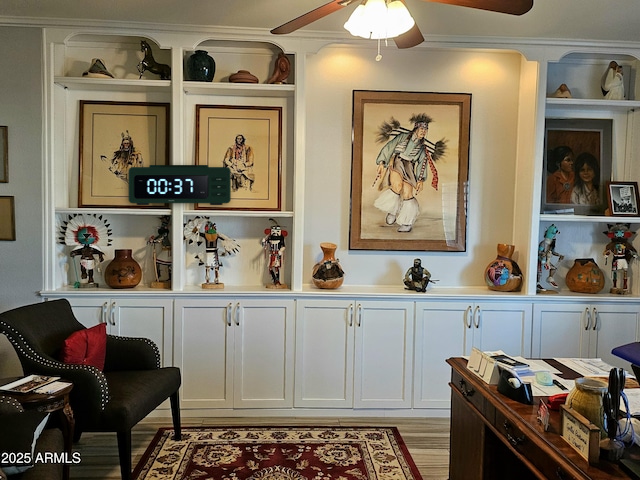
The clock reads 0h37
